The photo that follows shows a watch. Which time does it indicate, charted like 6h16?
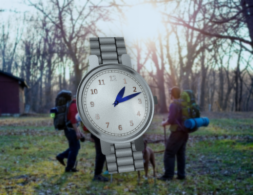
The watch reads 1h12
